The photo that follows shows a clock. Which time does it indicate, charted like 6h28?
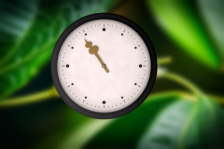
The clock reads 10h54
